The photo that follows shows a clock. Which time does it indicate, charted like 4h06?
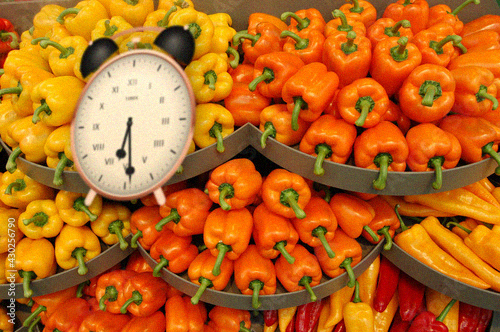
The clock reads 6h29
